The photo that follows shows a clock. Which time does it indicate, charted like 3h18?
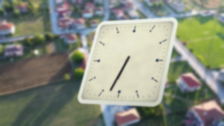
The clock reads 6h33
